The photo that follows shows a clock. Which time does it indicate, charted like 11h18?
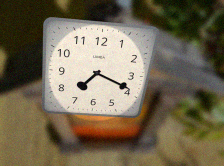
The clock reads 7h19
